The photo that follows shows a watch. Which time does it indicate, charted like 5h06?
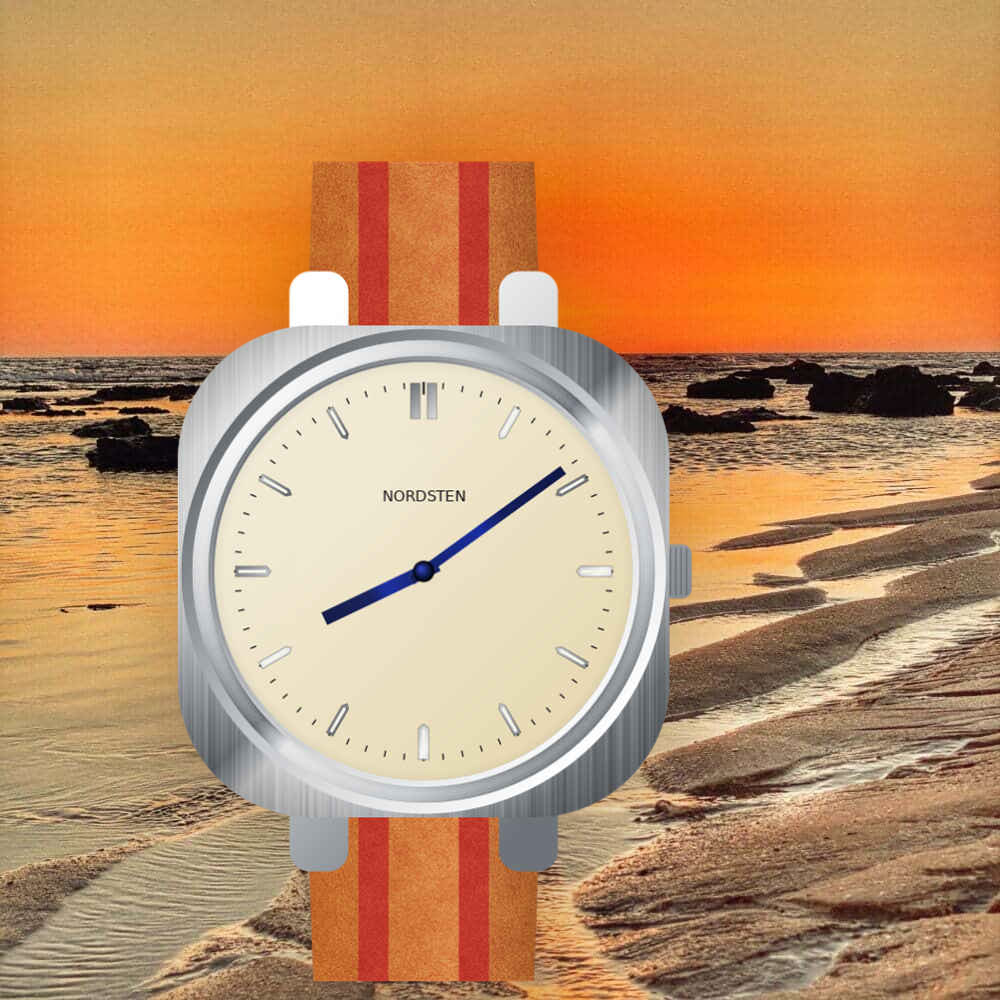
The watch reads 8h09
